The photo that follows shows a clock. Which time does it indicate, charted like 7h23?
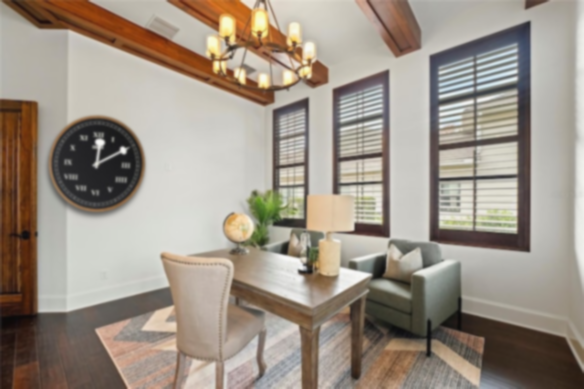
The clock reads 12h10
